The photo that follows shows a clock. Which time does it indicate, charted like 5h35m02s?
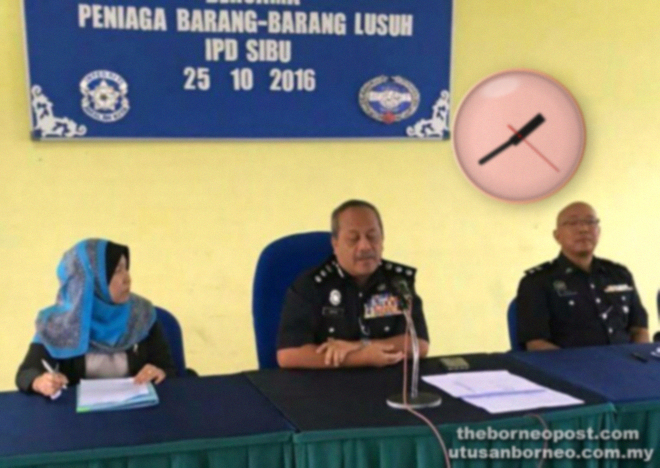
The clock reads 1h39m22s
